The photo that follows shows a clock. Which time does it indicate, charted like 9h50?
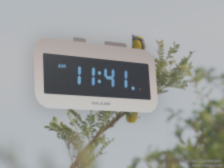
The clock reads 11h41
